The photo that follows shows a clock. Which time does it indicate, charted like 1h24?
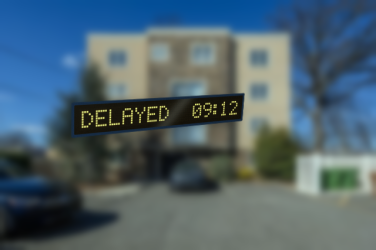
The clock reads 9h12
